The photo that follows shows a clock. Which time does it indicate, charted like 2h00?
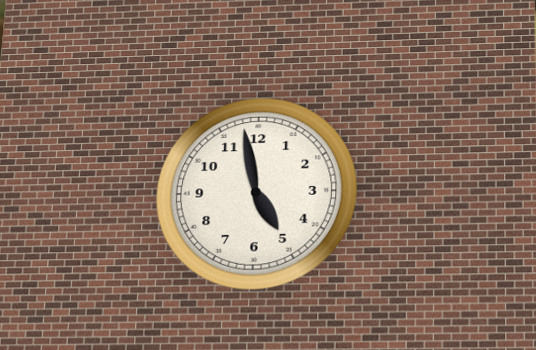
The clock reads 4h58
